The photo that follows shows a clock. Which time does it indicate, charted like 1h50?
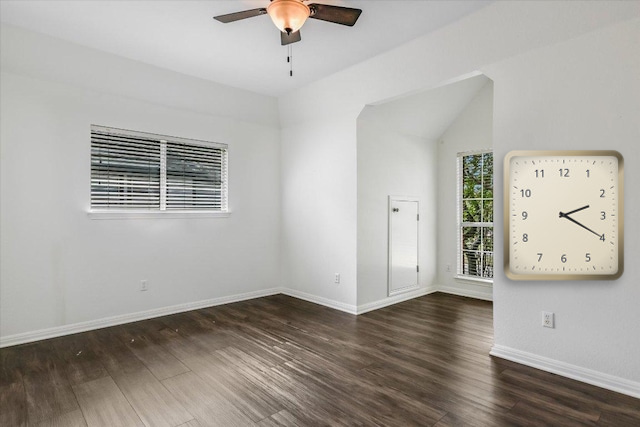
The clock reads 2h20
